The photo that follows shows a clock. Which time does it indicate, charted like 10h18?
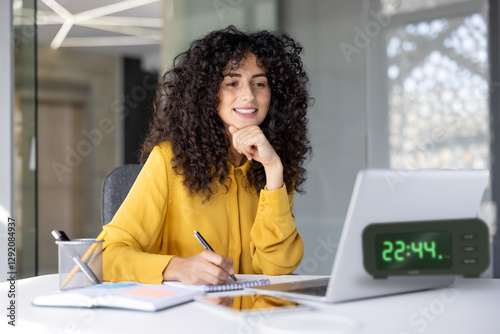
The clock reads 22h44
